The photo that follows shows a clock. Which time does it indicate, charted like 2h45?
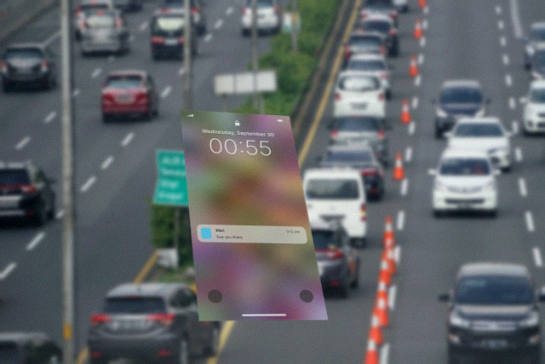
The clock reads 0h55
